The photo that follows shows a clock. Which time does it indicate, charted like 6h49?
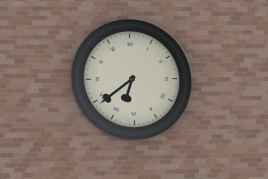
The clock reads 6h39
